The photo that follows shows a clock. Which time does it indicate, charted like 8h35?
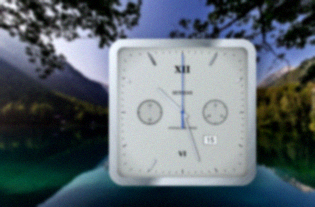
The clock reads 10h27
